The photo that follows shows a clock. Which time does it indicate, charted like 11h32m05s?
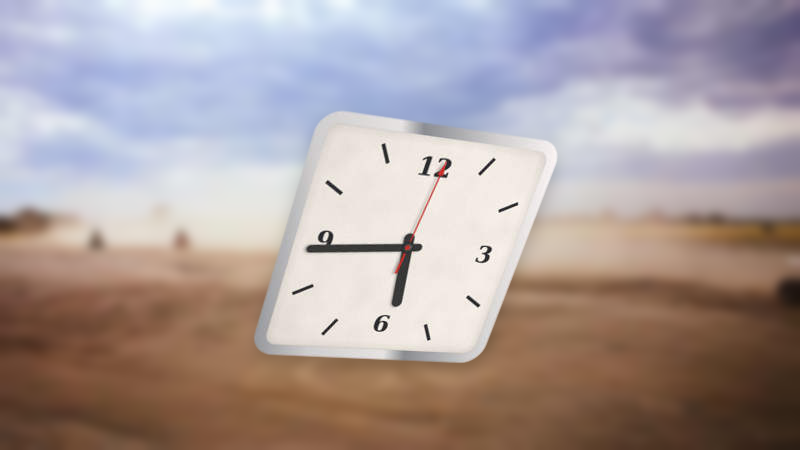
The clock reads 5h44m01s
